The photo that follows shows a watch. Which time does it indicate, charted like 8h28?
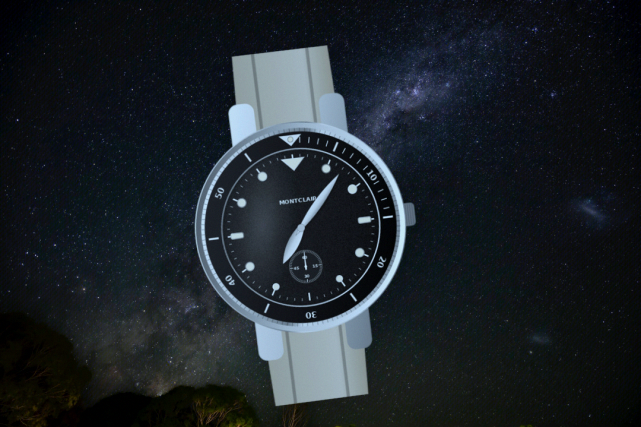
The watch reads 7h07
